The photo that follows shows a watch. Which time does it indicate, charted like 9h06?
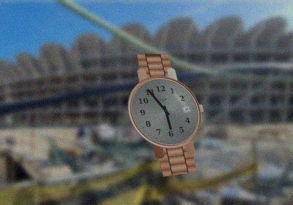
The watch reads 5h55
